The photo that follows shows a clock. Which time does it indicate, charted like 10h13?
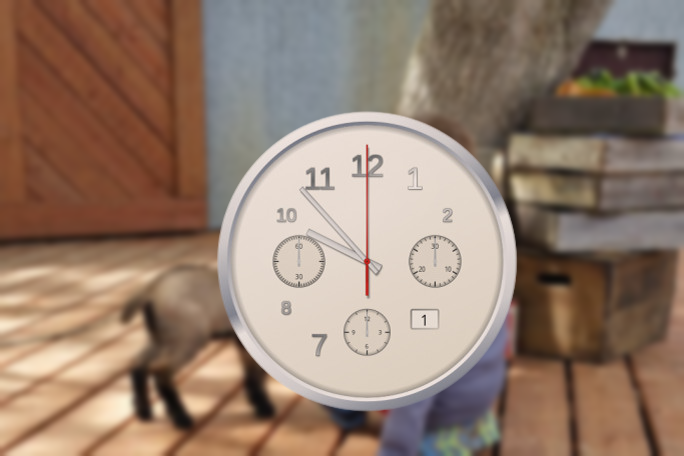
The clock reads 9h53
